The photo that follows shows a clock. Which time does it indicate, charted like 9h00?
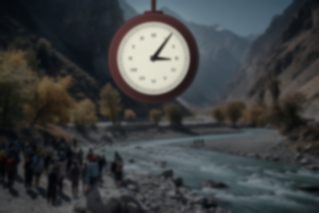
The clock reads 3h06
